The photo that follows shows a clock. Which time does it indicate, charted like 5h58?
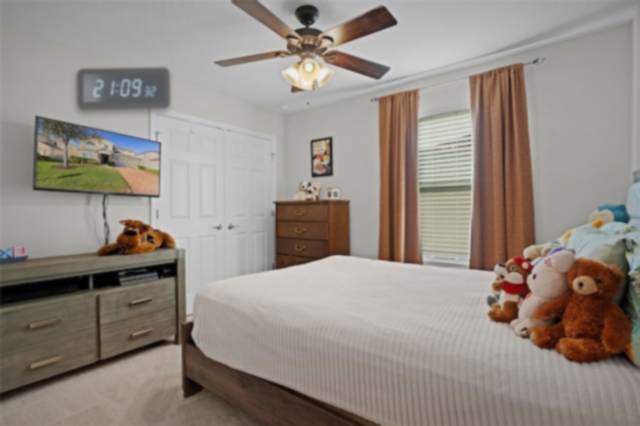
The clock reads 21h09
